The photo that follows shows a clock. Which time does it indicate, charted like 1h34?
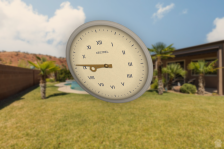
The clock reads 8h46
